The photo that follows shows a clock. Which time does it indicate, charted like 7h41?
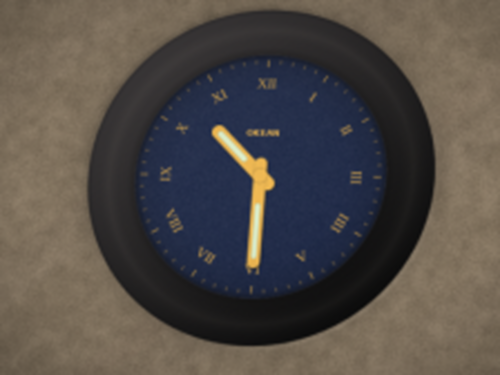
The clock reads 10h30
